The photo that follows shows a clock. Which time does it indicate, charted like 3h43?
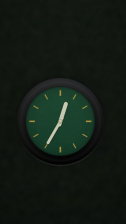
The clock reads 12h35
